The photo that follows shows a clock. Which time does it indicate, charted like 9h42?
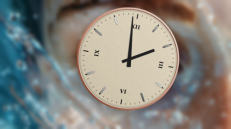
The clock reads 1h59
